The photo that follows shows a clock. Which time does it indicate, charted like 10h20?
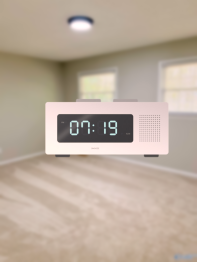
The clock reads 7h19
